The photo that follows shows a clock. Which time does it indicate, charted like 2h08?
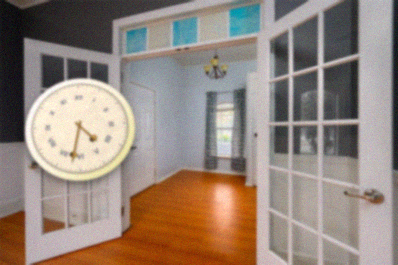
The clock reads 4h32
